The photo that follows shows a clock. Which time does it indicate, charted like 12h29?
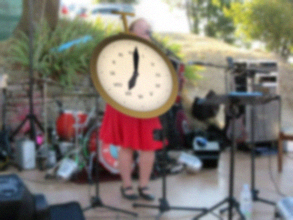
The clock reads 7h02
